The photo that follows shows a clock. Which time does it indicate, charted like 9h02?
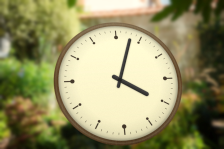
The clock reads 4h03
